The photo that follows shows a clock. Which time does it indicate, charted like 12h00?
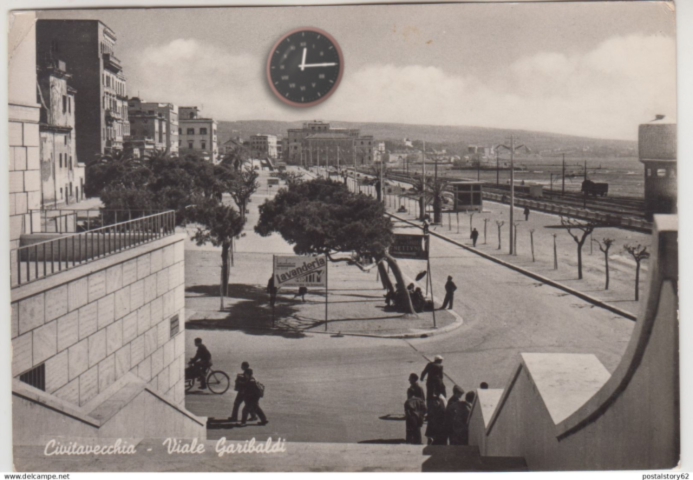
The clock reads 12h15
